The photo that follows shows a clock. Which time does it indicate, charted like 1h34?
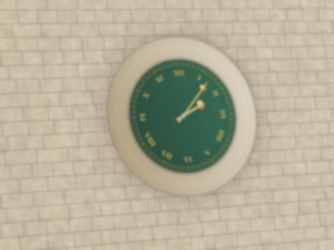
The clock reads 2h07
